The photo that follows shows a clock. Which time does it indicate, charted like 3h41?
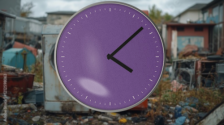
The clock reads 4h08
